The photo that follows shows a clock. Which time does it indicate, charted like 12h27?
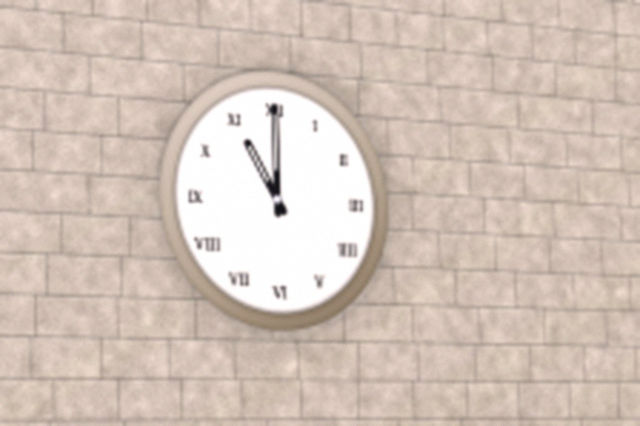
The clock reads 11h00
